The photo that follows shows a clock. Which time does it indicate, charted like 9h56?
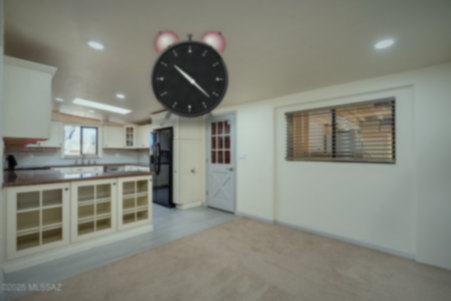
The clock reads 10h22
